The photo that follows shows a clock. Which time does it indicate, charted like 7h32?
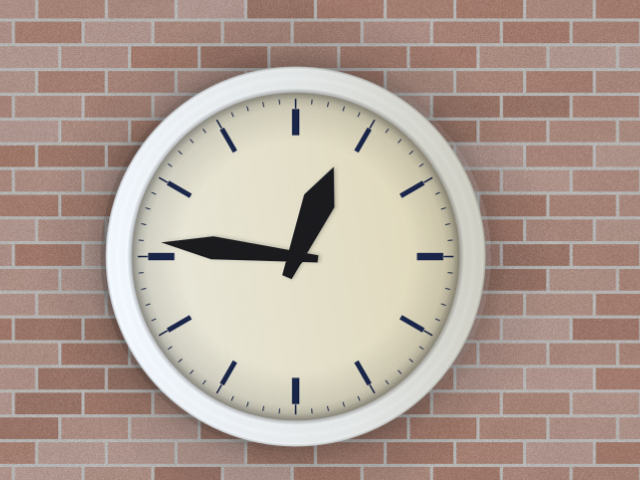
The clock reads 12h46
